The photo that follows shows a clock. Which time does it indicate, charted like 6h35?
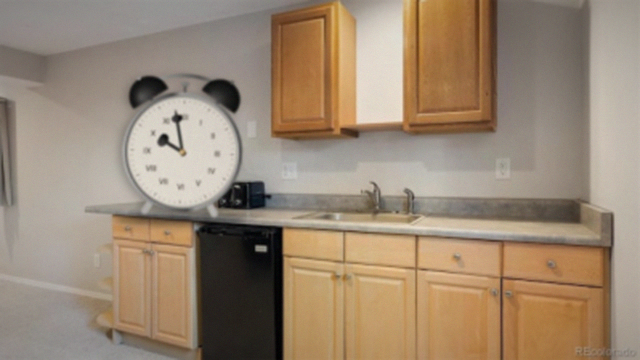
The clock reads 9h58
